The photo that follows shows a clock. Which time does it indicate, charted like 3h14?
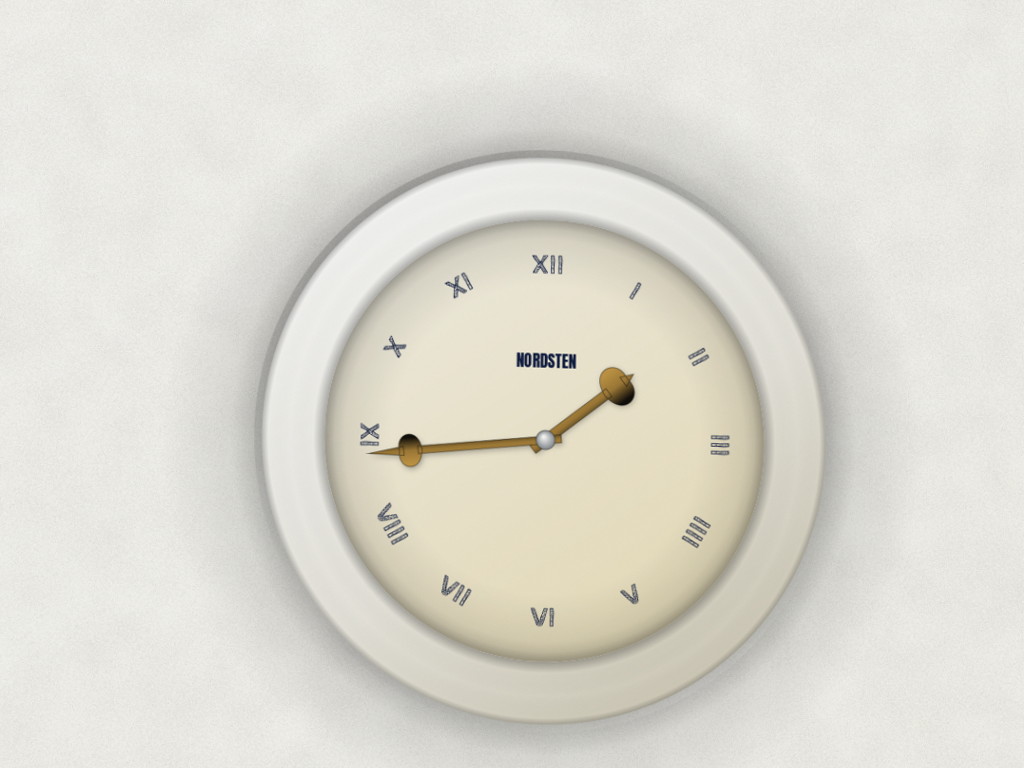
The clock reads 1h44
